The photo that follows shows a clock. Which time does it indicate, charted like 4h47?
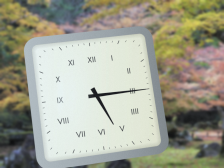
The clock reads 5h15
